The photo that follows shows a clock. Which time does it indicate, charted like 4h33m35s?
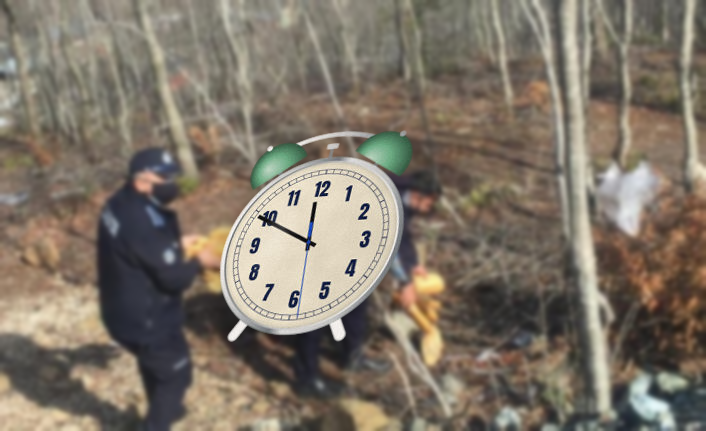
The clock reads 11h49m29s
